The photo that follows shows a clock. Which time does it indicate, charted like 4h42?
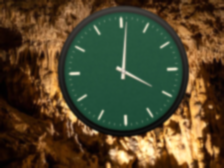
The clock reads 4h01
